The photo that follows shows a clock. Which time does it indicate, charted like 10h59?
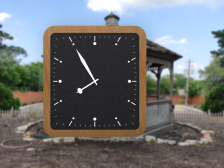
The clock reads 7h55
